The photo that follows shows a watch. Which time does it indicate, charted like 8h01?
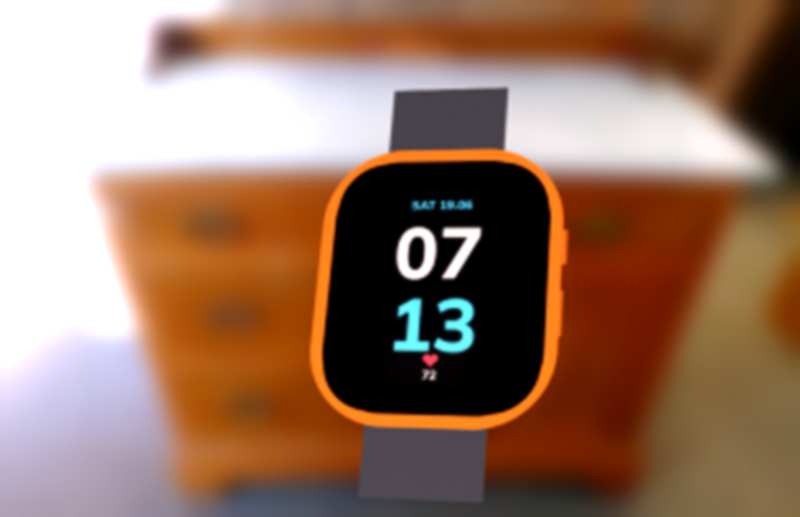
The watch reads 7h13
